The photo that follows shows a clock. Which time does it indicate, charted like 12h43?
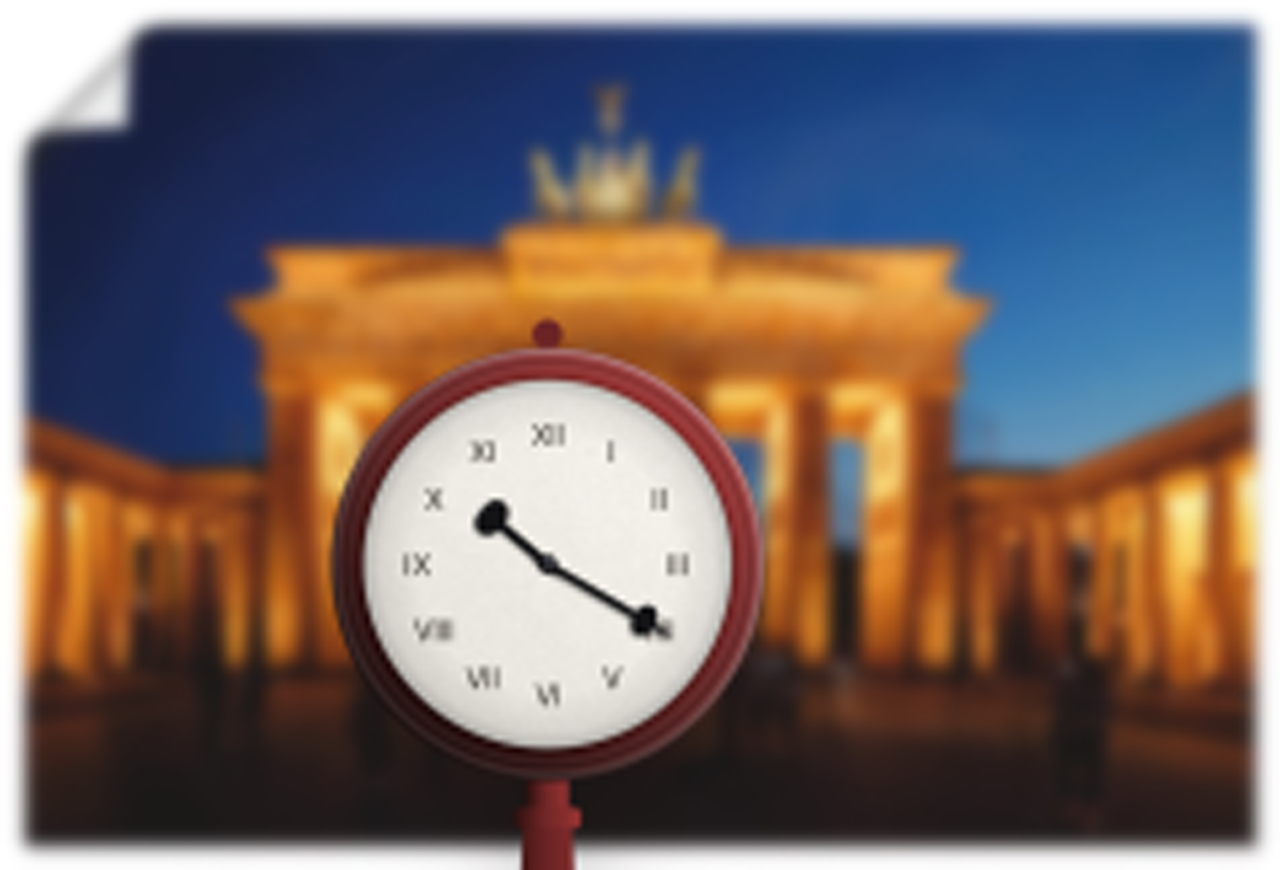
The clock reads 10h20
